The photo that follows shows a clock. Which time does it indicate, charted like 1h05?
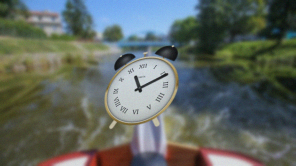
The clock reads 11h11
